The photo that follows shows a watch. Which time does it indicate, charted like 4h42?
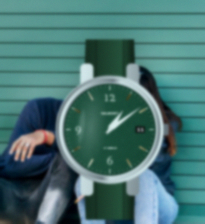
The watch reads 1h09
